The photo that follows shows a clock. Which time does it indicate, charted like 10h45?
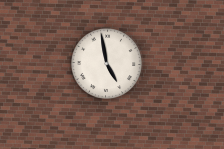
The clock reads 4h58
